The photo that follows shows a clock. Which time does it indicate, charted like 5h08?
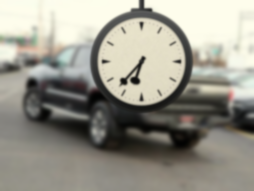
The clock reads 6h37
